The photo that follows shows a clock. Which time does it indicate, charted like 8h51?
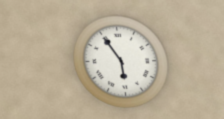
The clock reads 5h55
